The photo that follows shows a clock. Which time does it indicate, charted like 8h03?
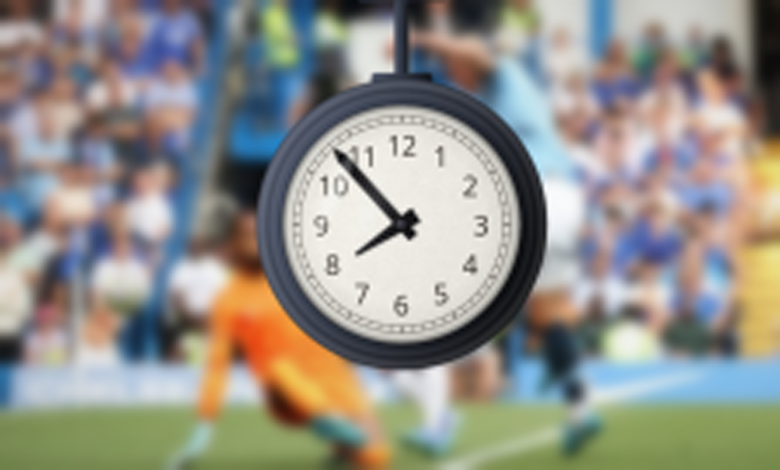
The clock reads 7h53
